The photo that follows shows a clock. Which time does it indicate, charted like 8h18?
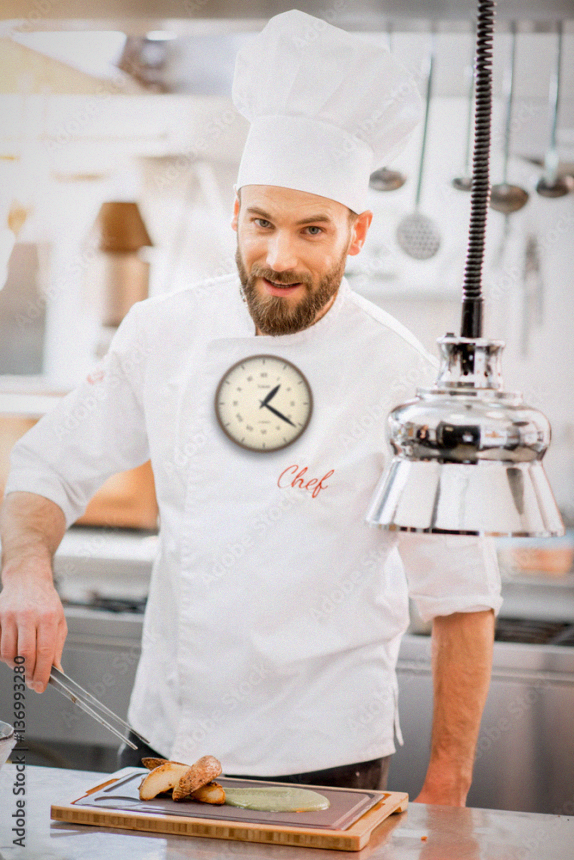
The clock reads 1h21
